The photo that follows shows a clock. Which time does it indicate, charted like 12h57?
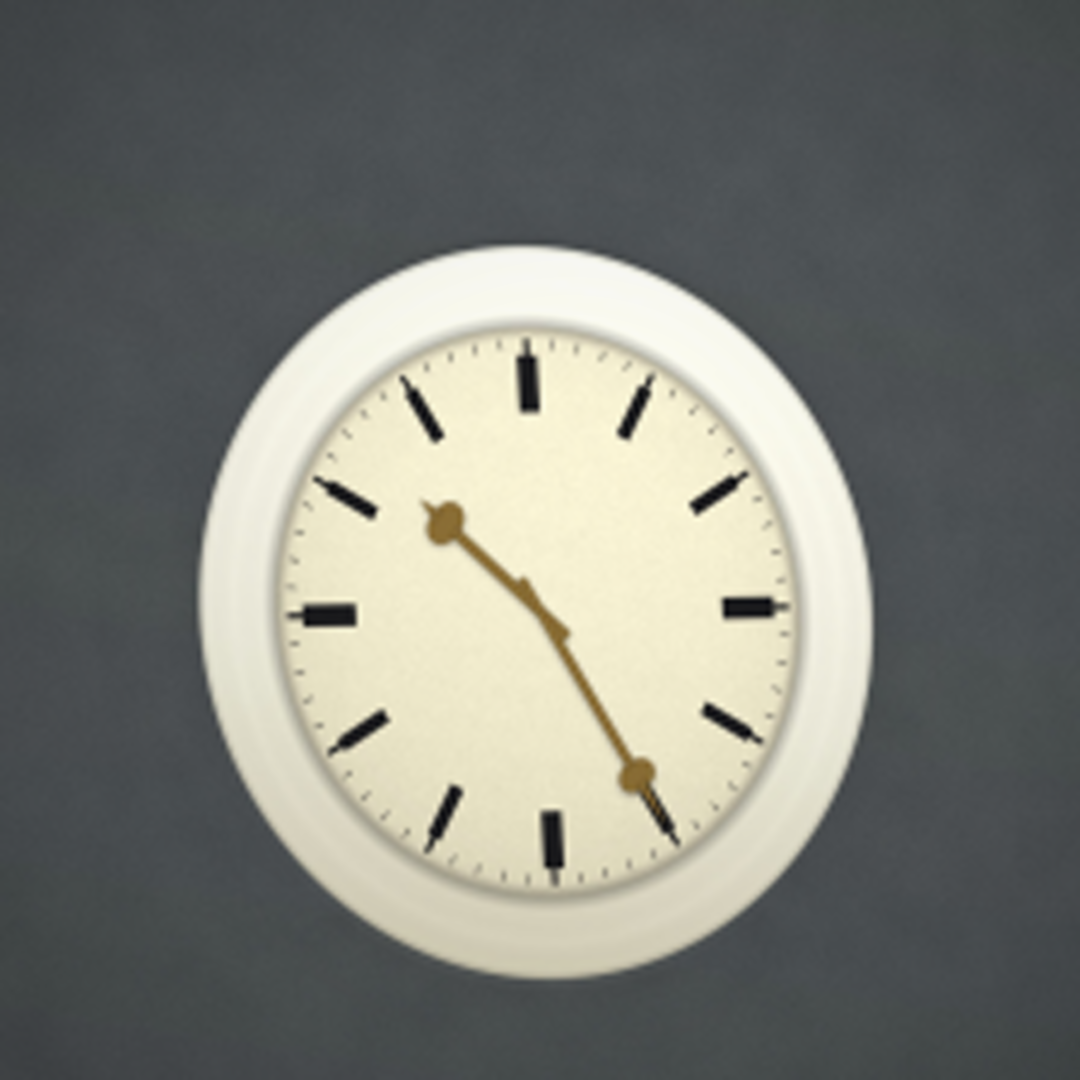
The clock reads 10h25
